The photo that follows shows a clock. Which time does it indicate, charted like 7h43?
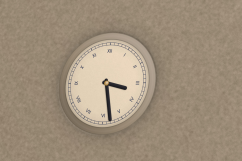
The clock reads 3h28
